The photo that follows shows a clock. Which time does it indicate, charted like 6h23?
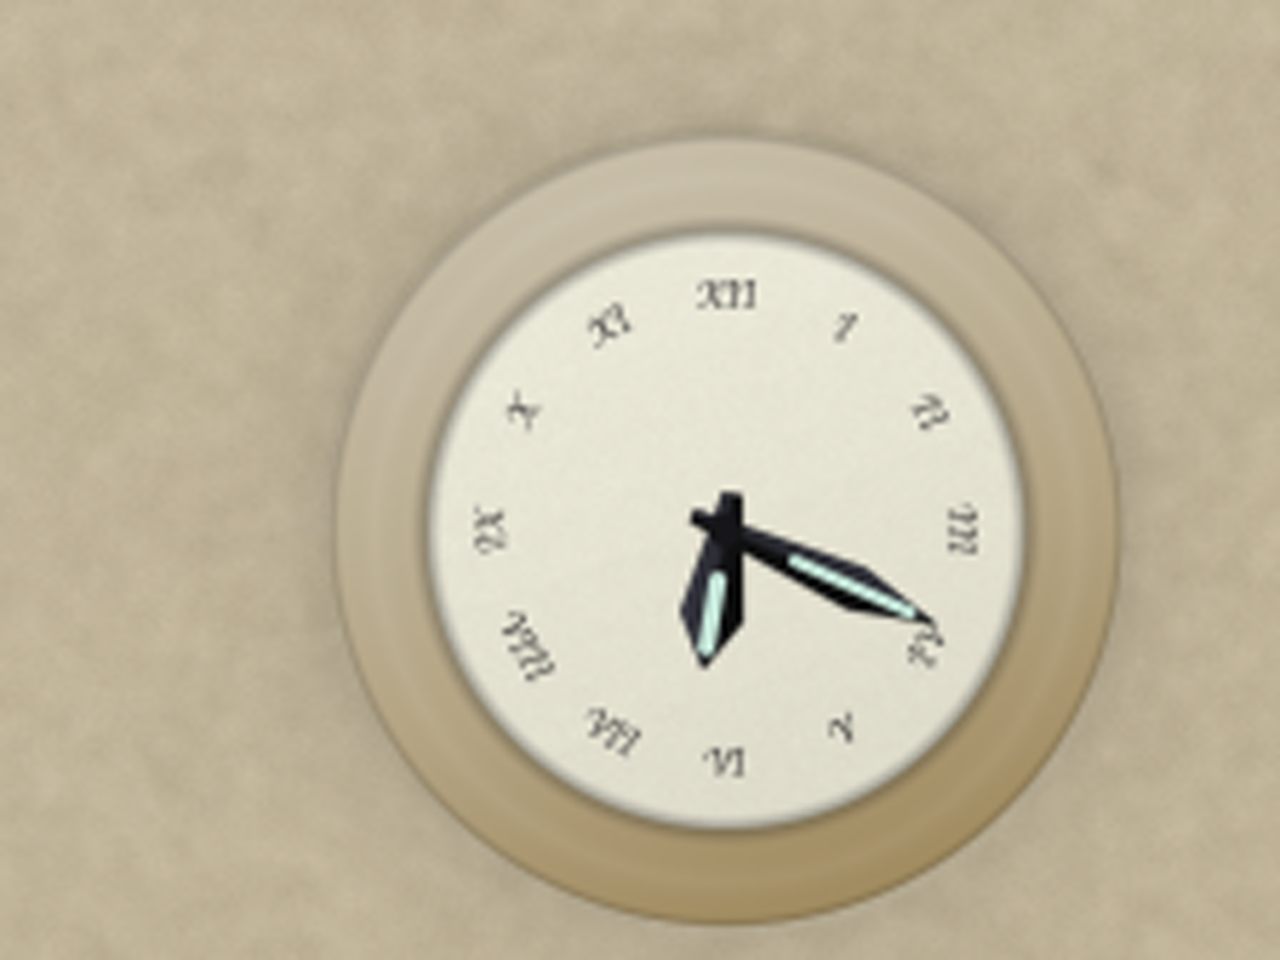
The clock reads 6h19
